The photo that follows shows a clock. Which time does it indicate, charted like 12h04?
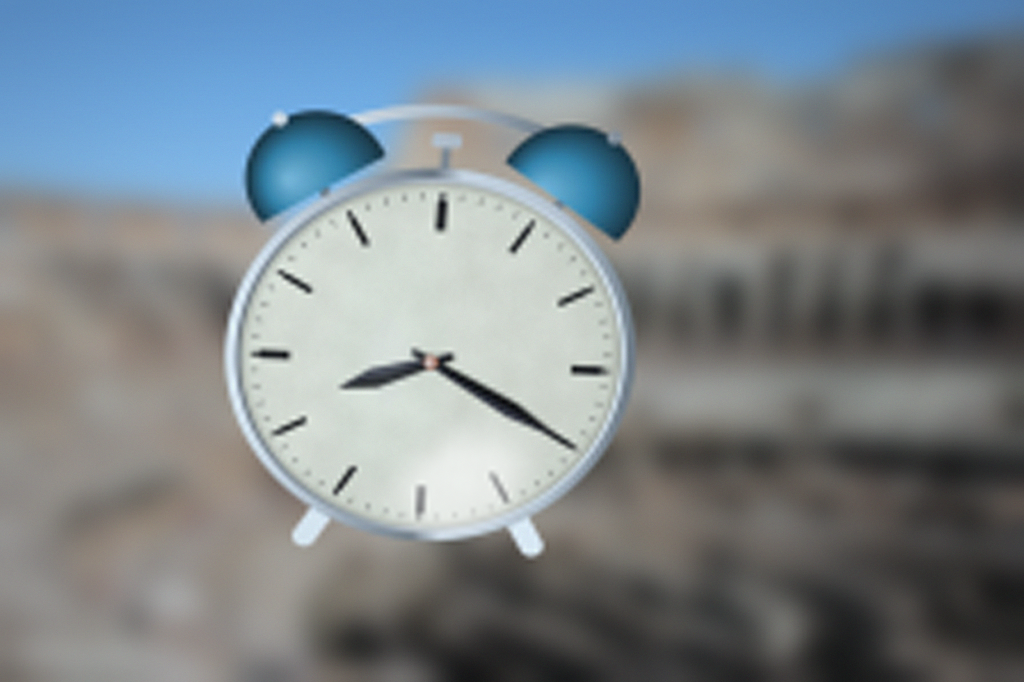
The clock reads 8h20
